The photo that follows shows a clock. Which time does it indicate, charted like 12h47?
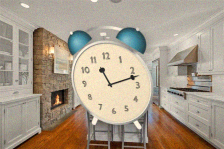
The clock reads 11h12
